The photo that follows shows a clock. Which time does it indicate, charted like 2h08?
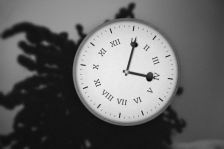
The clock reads 4h06
